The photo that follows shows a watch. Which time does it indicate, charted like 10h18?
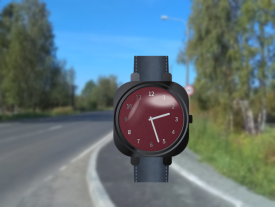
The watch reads 2h27
